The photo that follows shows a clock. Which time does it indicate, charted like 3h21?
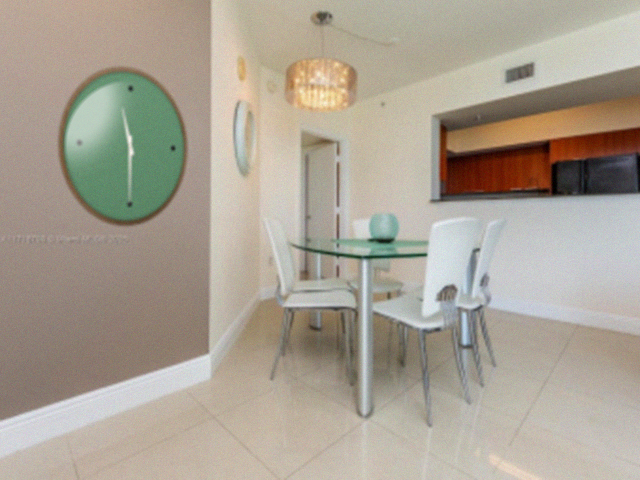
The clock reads 11h30
